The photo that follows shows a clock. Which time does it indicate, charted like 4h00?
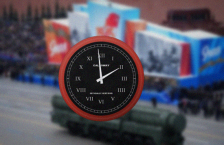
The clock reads 1h59
